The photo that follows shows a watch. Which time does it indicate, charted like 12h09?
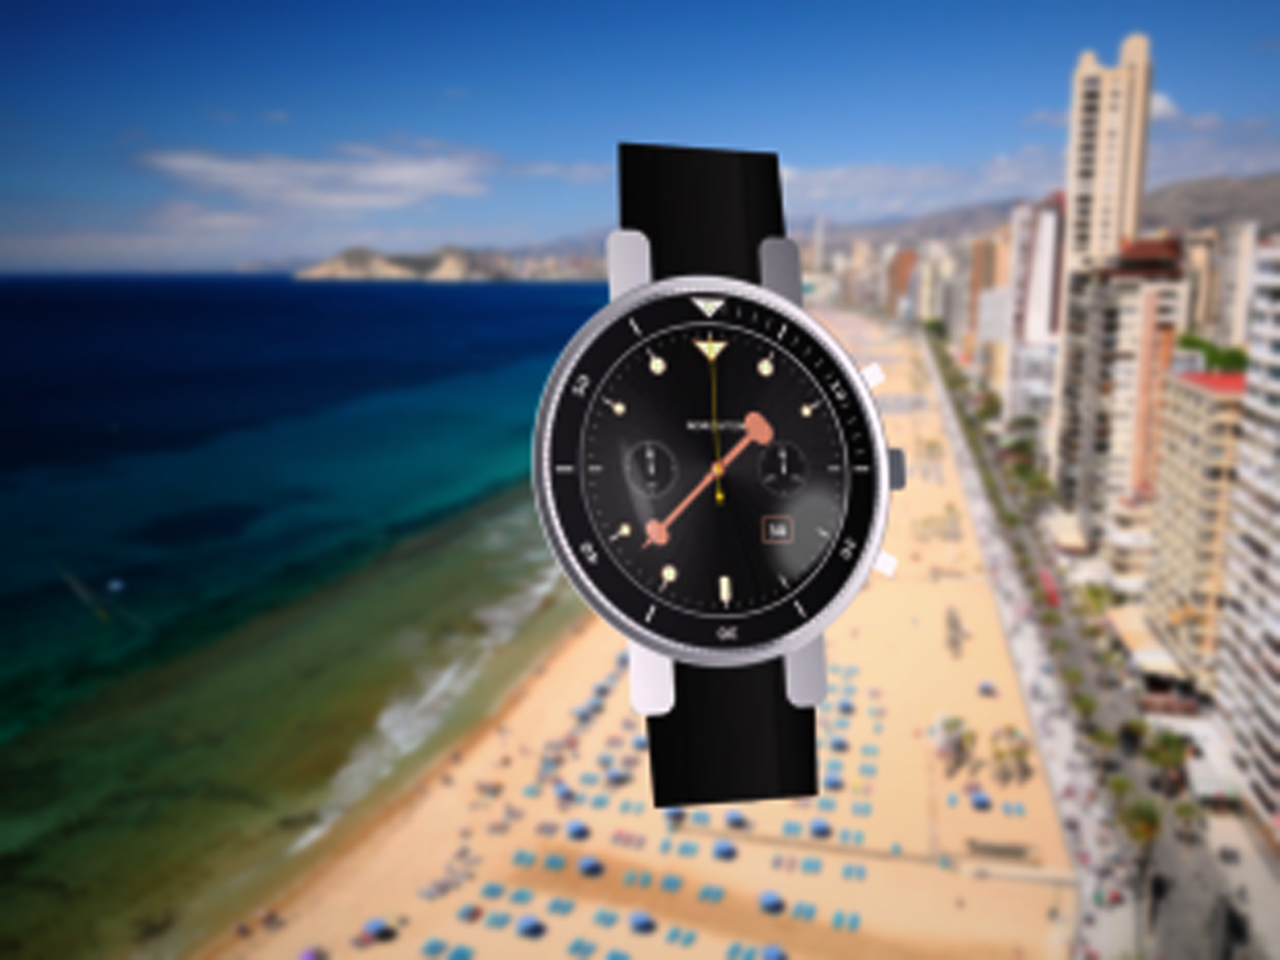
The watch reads 1h38
